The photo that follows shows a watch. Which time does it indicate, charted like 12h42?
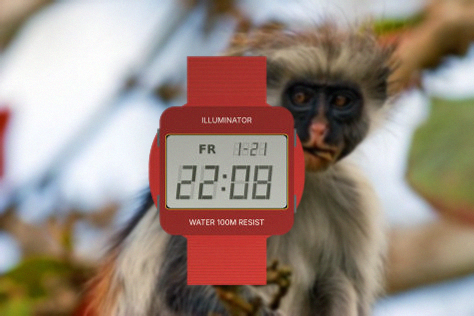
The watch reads 22h08
